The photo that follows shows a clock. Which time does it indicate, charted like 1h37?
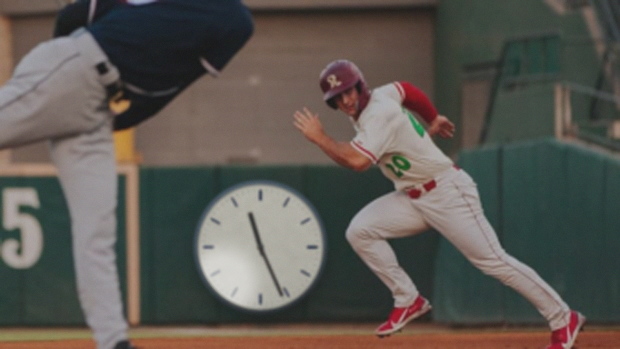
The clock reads 11h26
